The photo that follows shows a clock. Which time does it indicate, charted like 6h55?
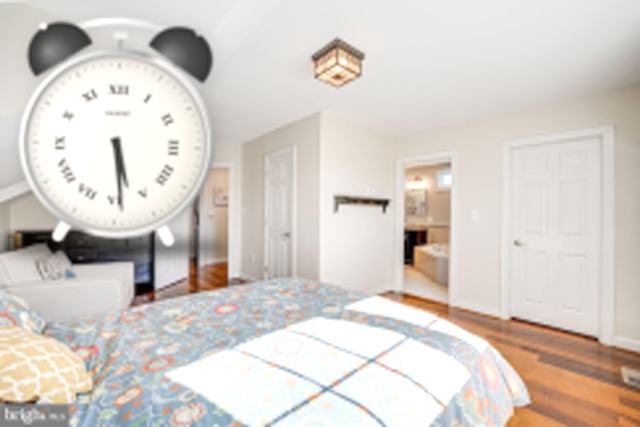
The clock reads 5h29
